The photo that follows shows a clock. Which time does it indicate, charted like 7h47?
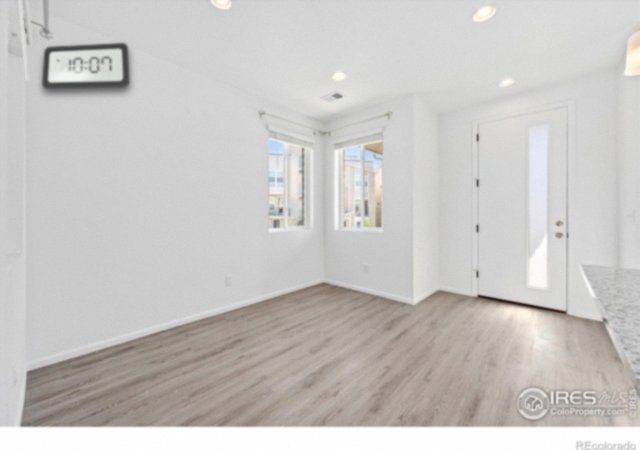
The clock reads 10h07
